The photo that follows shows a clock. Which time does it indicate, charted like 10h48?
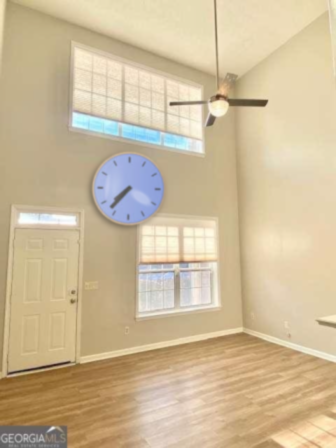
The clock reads 7h37
